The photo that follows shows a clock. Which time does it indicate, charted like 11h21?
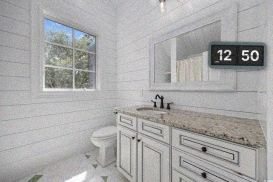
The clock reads 12h50
